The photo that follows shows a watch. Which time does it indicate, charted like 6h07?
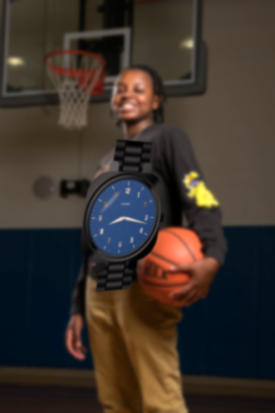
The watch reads 8h17
